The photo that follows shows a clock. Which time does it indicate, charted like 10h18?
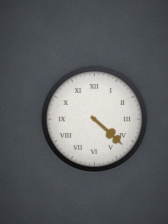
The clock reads 4h22
